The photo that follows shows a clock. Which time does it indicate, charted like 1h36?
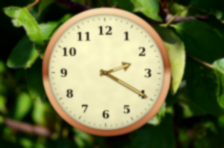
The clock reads 2h20
